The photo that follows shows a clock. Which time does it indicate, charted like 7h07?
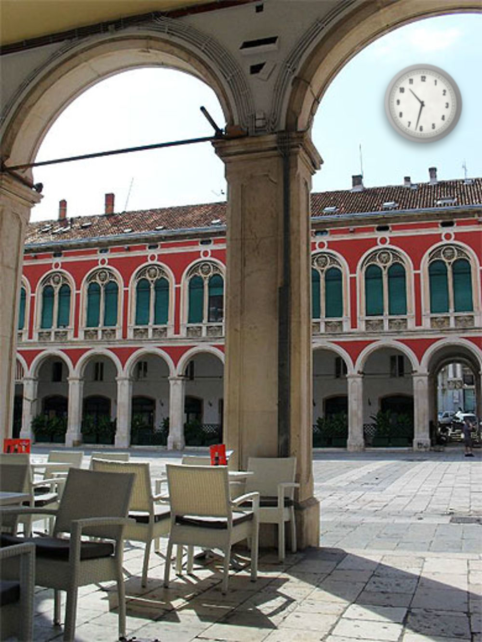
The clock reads 10h32
